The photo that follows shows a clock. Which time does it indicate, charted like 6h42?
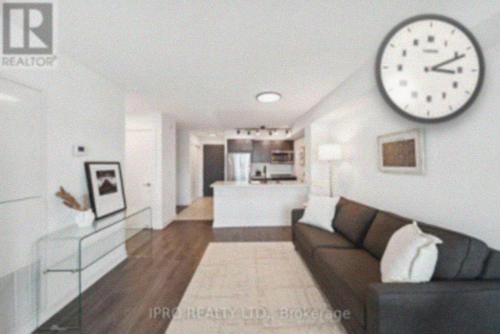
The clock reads 3h11
